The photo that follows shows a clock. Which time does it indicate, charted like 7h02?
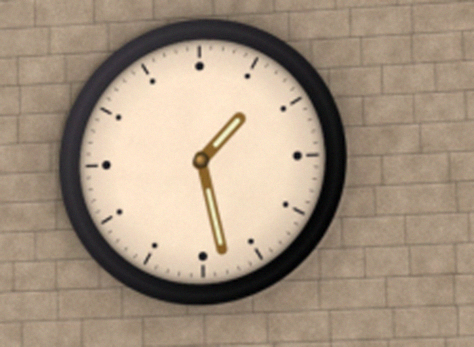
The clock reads 1h28
